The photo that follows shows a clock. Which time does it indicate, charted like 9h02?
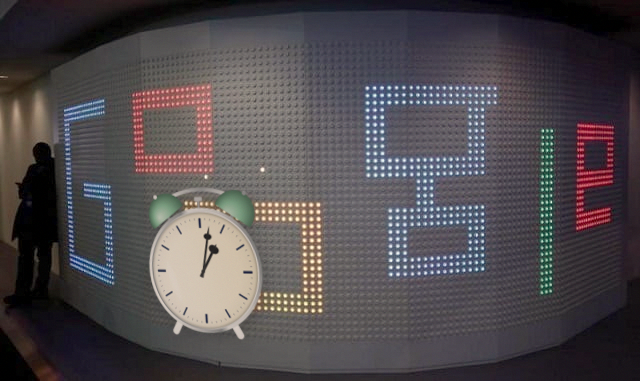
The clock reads 1h02
